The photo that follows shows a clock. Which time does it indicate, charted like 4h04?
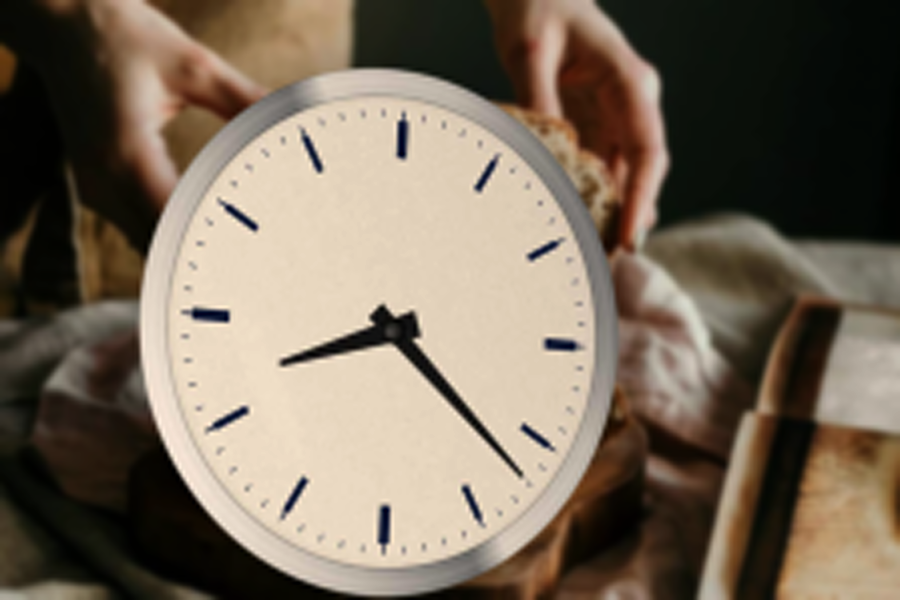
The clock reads 8h22
